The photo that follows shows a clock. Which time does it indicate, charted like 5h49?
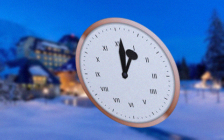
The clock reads 1h01
